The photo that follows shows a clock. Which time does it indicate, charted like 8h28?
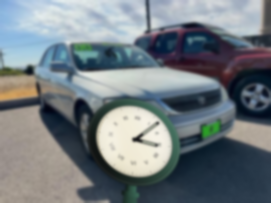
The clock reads 3h07
